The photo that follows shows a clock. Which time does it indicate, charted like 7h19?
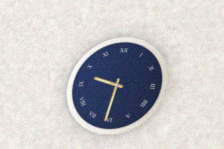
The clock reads 9h31
